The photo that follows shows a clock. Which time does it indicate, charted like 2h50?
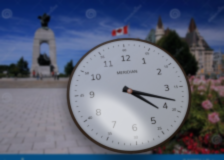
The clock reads 4h18
